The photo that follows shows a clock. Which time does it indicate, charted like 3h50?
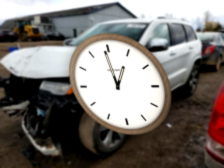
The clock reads 12h59
